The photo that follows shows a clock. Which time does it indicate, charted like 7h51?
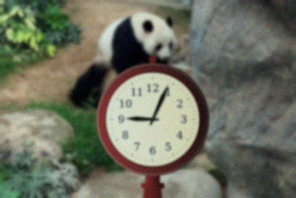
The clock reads 9h04
